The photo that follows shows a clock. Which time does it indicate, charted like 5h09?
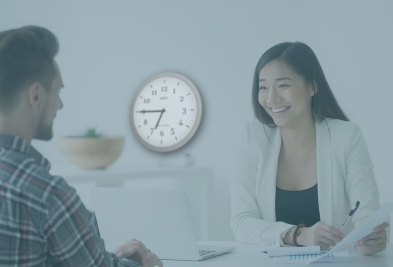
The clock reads 6h45
